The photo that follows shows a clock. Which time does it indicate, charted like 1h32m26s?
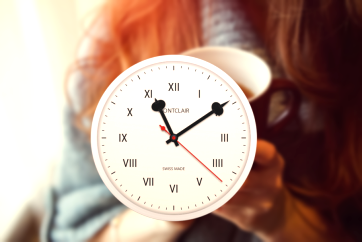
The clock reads 11h09m22s
